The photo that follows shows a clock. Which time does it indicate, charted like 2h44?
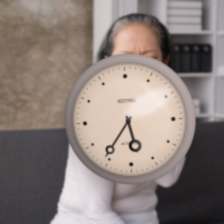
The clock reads 5h36
